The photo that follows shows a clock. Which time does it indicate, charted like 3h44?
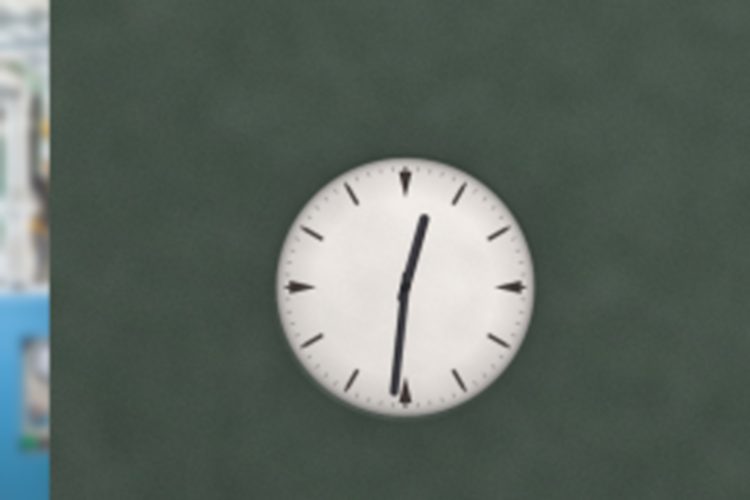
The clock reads 12h31
